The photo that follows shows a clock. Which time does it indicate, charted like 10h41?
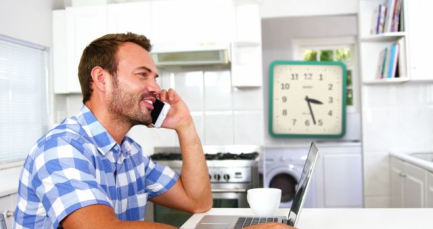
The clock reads 3h27
